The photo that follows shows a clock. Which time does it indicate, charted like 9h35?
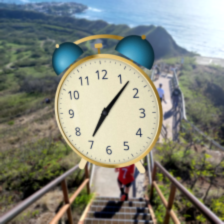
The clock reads 7h07
